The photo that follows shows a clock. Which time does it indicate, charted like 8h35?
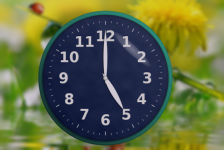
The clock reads 5h00
